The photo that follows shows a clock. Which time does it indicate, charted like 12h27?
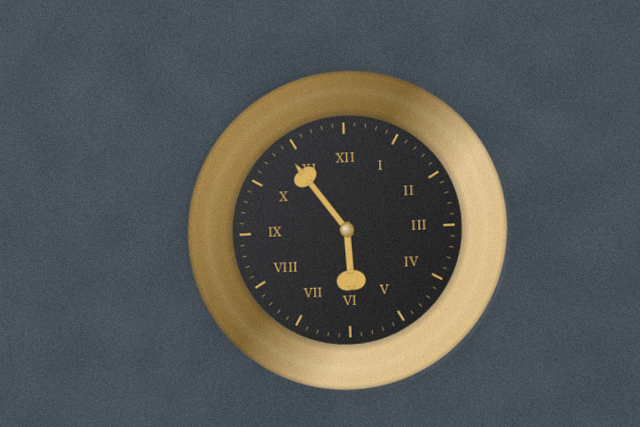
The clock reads 5h54
